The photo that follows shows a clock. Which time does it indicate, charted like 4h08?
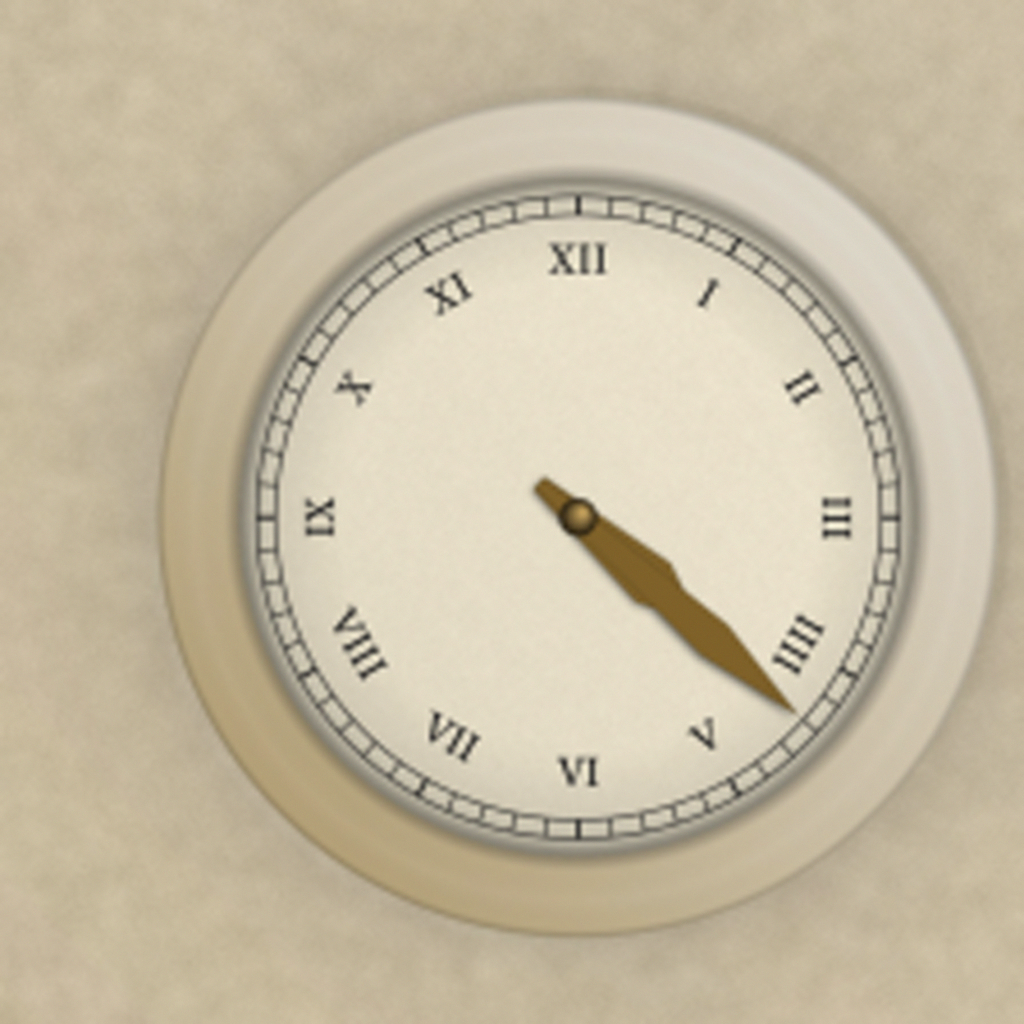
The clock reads 4h22
